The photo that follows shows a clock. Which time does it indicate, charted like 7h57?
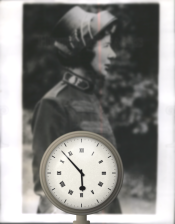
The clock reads 5h53
